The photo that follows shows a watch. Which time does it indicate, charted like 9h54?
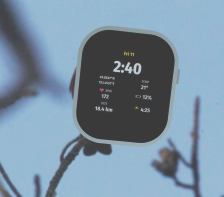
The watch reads 2h40
